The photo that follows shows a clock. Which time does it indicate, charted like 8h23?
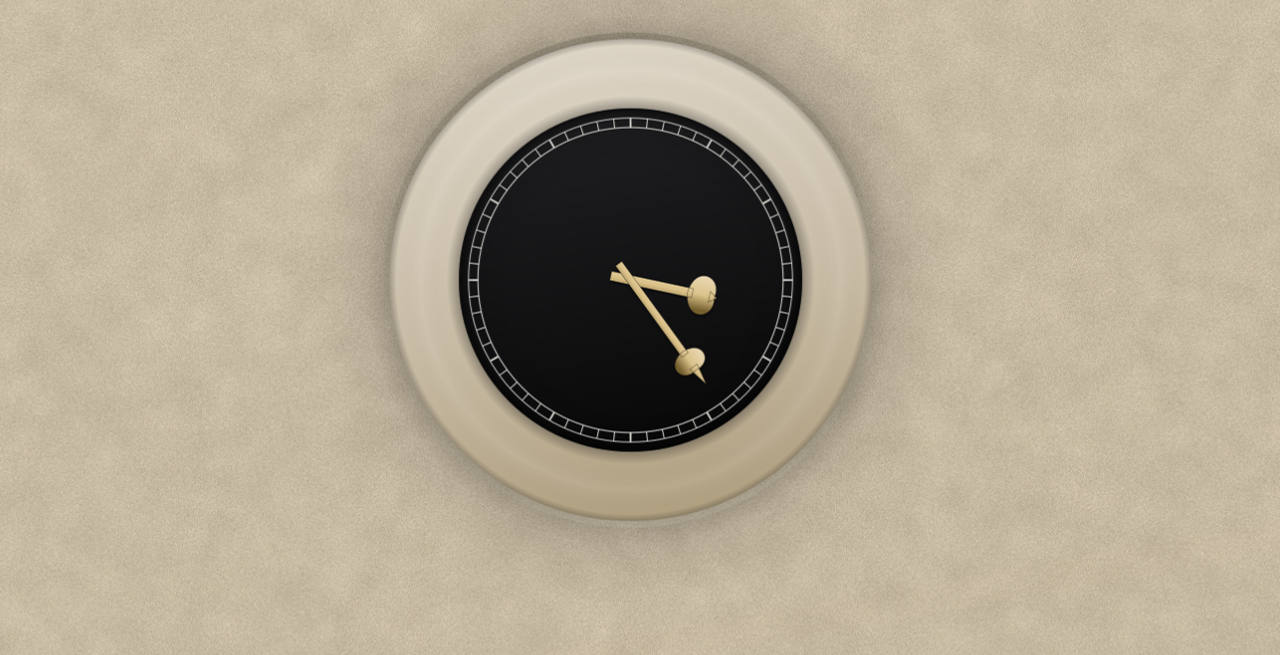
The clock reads 3h24
